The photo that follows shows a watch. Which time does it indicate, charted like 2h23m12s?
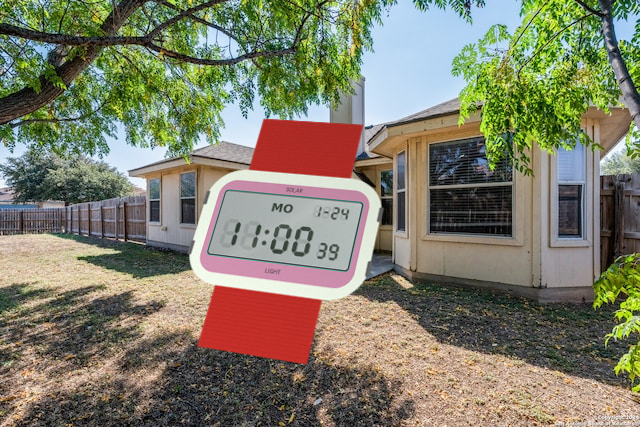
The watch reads 11h00m39s
